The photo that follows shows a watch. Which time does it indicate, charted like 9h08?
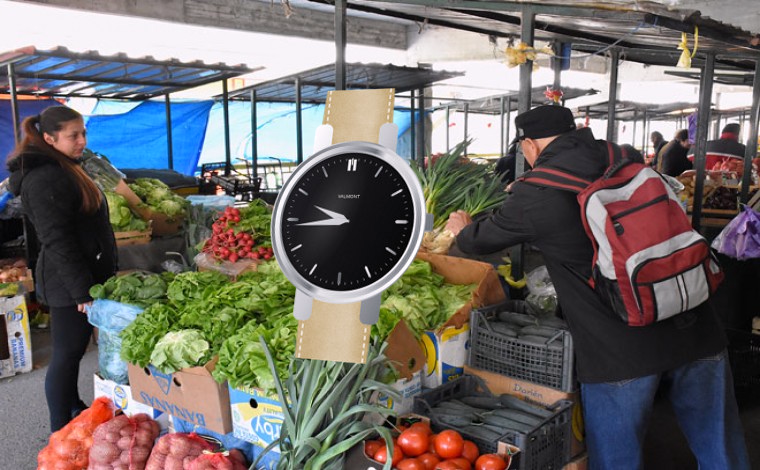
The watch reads 9h44
